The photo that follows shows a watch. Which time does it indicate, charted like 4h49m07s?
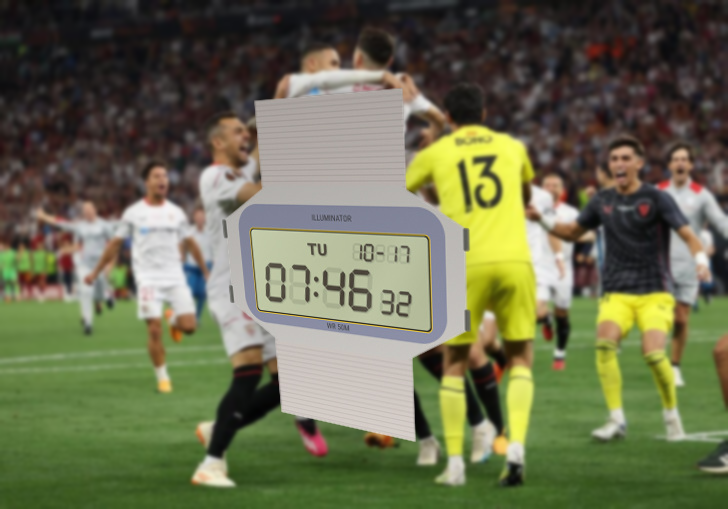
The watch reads 7h46m32s
